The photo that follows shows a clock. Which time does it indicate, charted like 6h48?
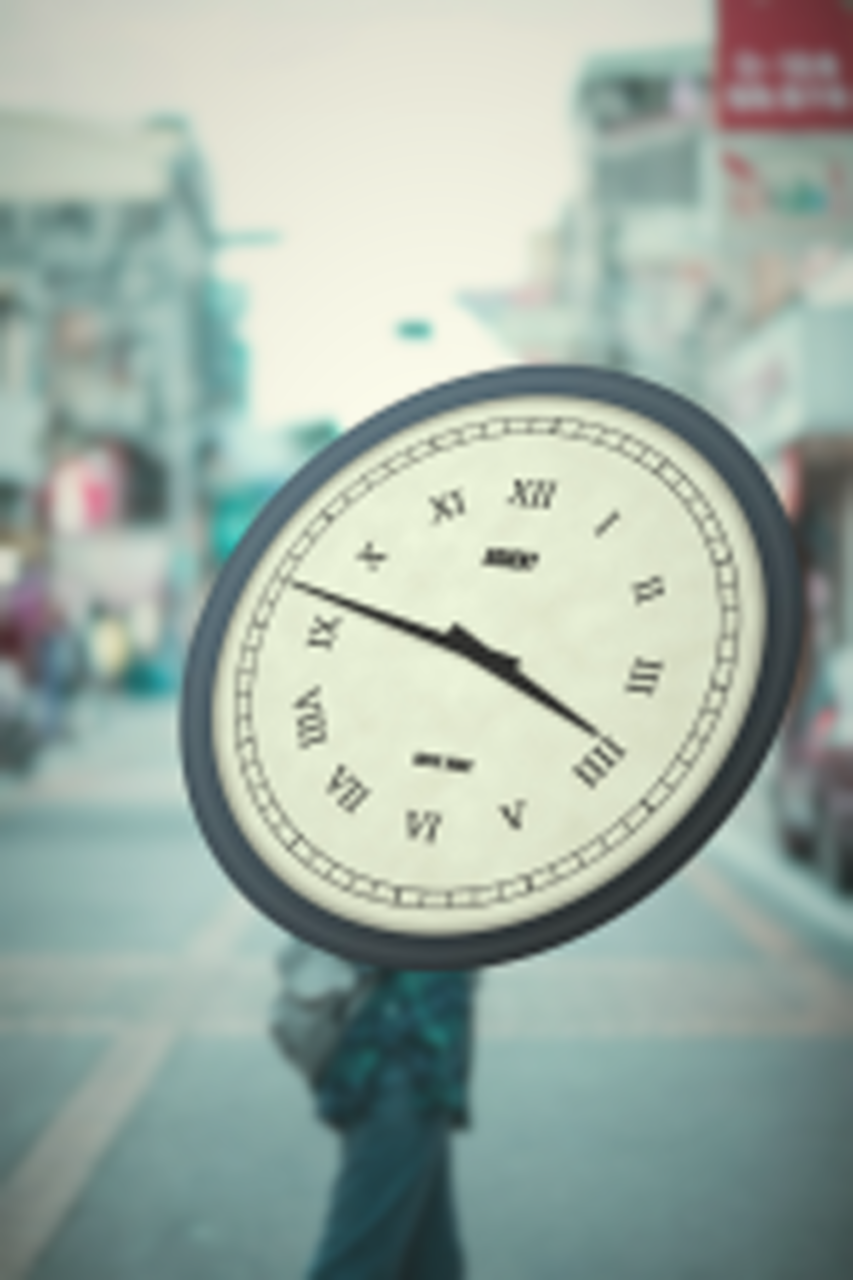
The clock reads 3h47
